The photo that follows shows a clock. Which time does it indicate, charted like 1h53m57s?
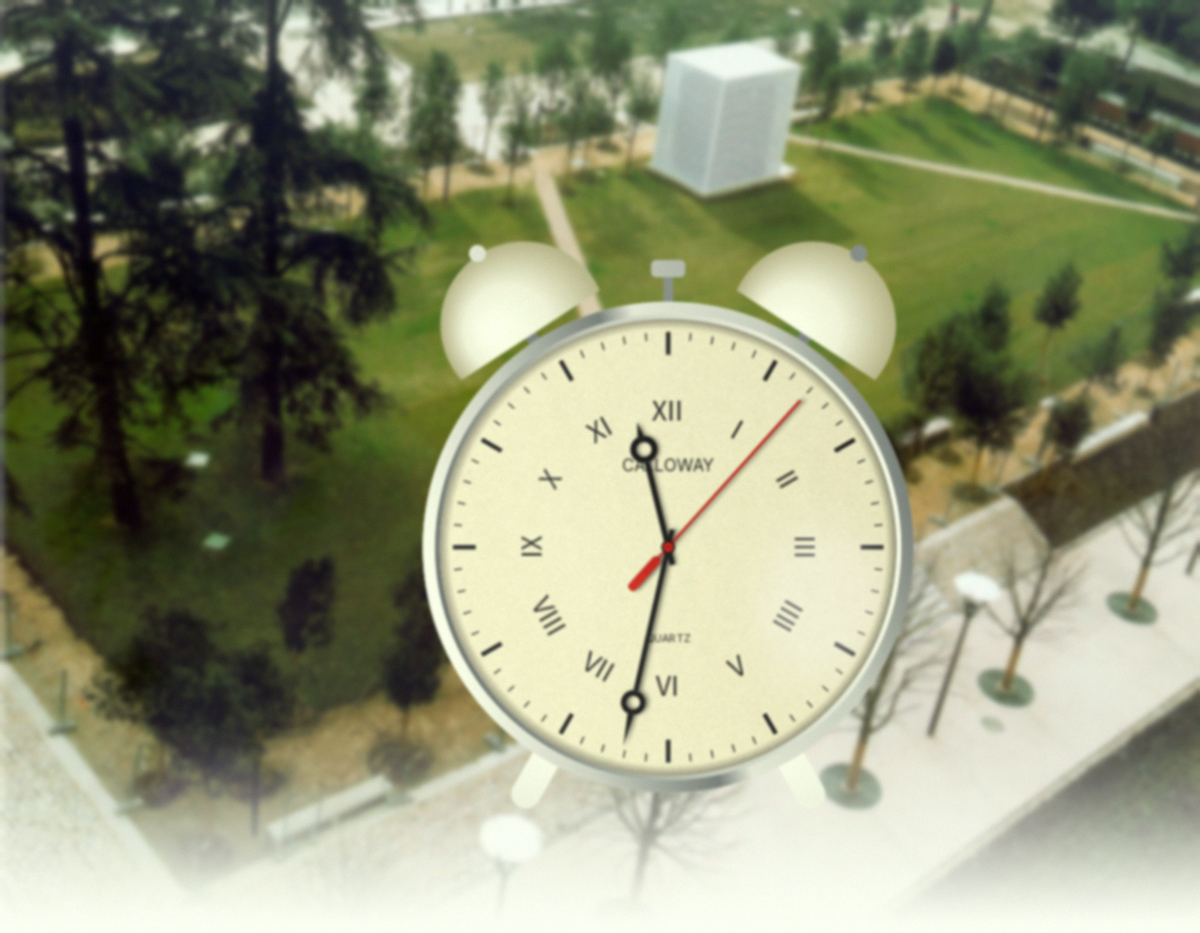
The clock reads 11h32m07s
